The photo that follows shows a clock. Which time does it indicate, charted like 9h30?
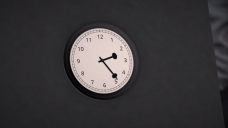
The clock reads 2h24
